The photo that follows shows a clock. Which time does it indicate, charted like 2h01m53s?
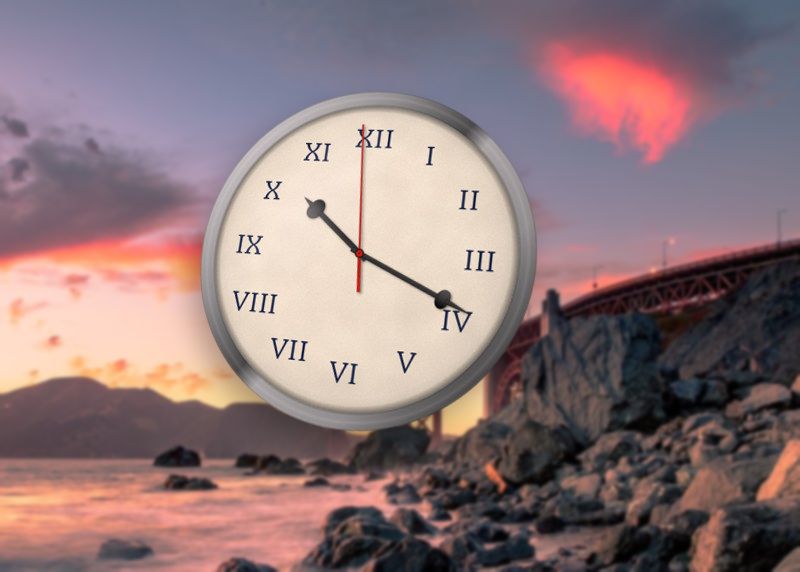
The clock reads 10h18m59s
